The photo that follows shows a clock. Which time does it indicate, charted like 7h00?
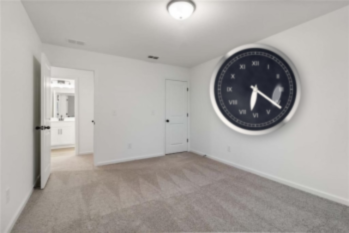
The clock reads 6h21
